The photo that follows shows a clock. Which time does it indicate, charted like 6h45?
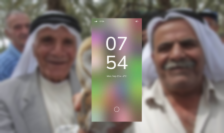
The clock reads 7h54
